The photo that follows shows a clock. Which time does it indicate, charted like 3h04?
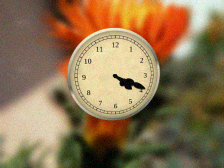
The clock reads 4h19
